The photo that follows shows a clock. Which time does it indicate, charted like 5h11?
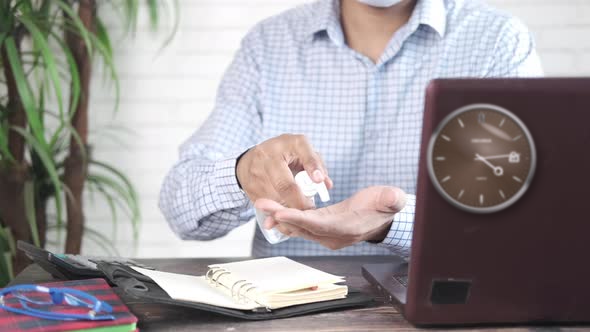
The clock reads 4h14
